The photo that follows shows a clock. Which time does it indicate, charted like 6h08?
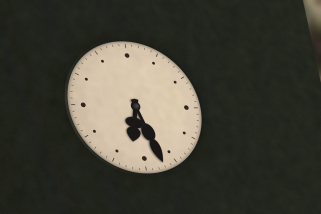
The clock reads 6h27
